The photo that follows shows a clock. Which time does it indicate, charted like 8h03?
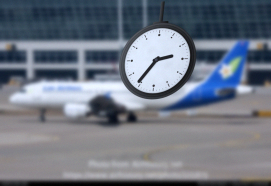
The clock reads 2h36
